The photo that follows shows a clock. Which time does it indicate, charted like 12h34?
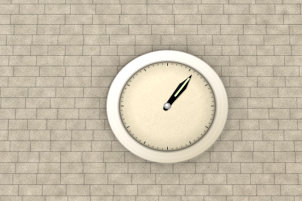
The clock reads 1h06
